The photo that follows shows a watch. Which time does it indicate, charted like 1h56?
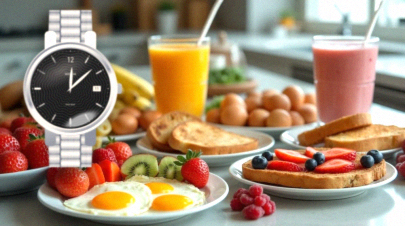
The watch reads 12h08
